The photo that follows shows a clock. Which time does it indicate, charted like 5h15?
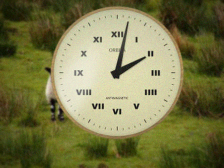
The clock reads 2h02
